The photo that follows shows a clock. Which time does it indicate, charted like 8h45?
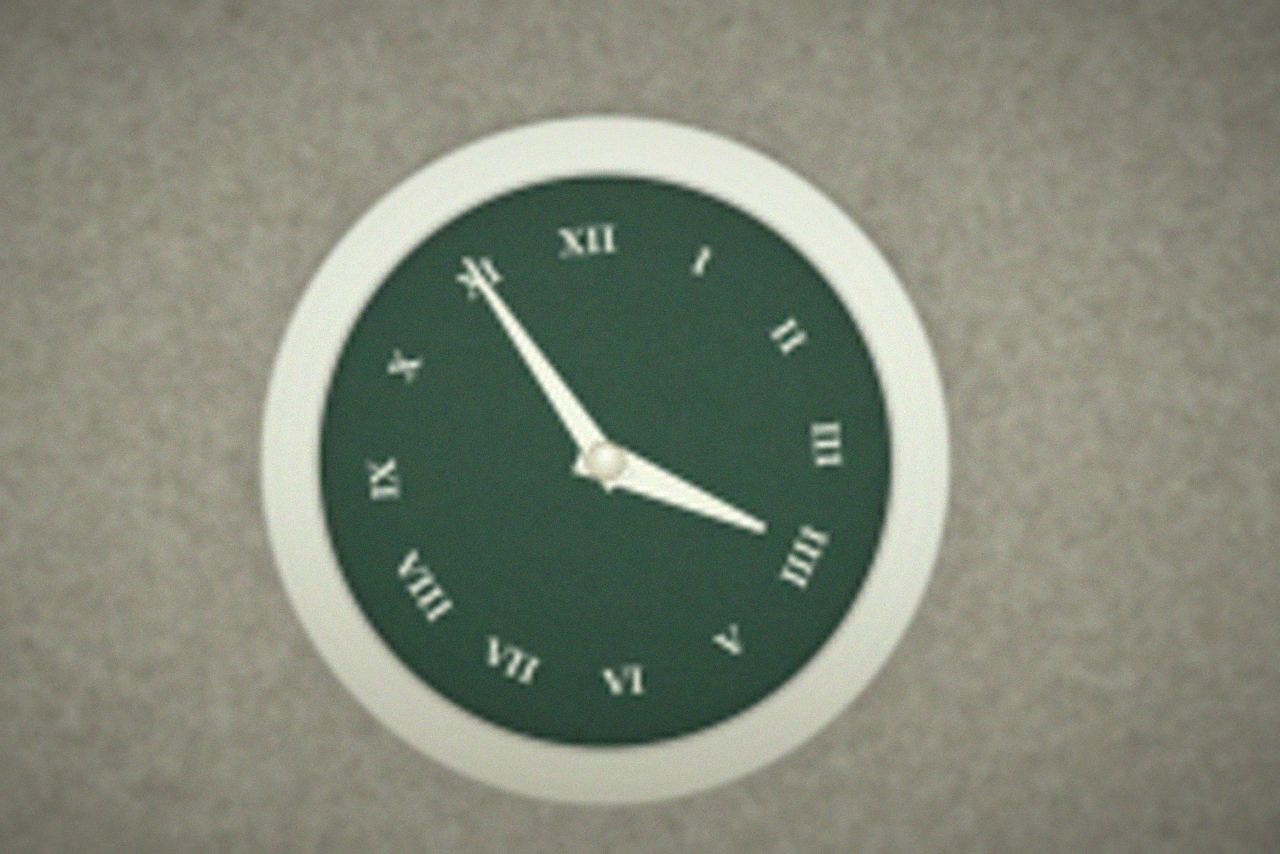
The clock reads 3h55
